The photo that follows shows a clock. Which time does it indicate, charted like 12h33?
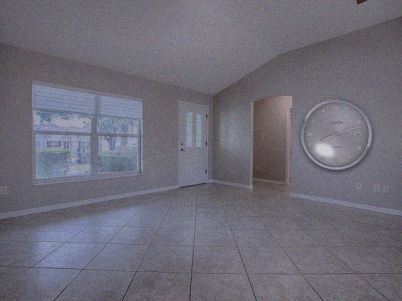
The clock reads 8h12
